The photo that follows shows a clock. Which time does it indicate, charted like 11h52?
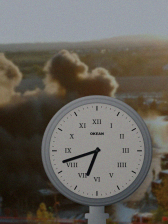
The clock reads 6h42
